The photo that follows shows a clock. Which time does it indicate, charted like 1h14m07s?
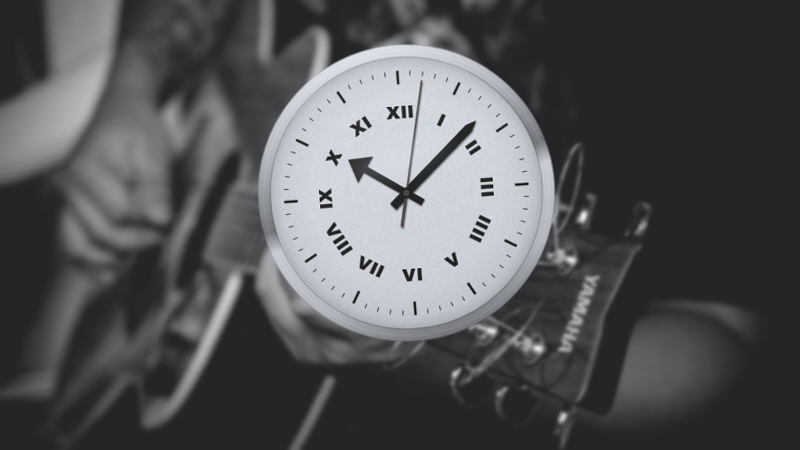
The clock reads 10h08m02s
